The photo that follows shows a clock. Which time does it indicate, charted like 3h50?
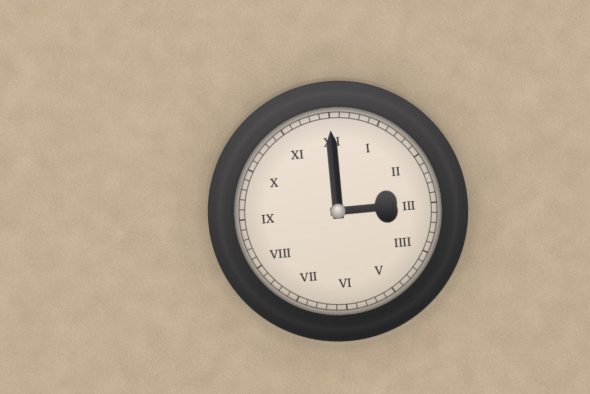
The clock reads 3h00
